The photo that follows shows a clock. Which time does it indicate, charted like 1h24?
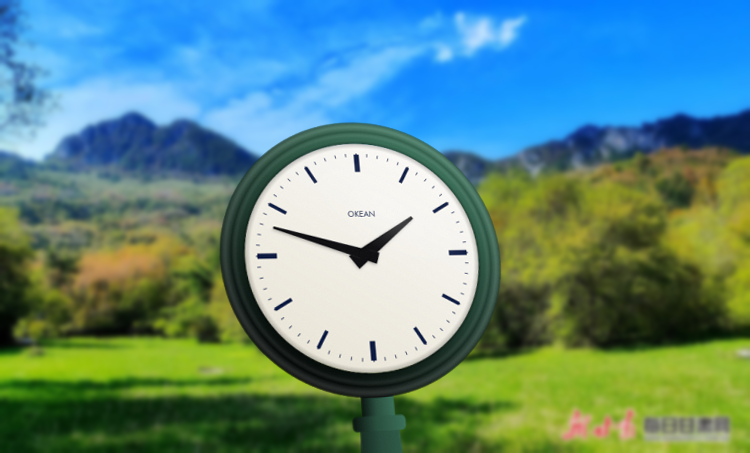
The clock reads 1h48
